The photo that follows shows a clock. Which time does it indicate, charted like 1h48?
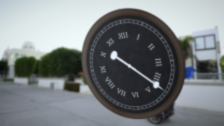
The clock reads 10h22
